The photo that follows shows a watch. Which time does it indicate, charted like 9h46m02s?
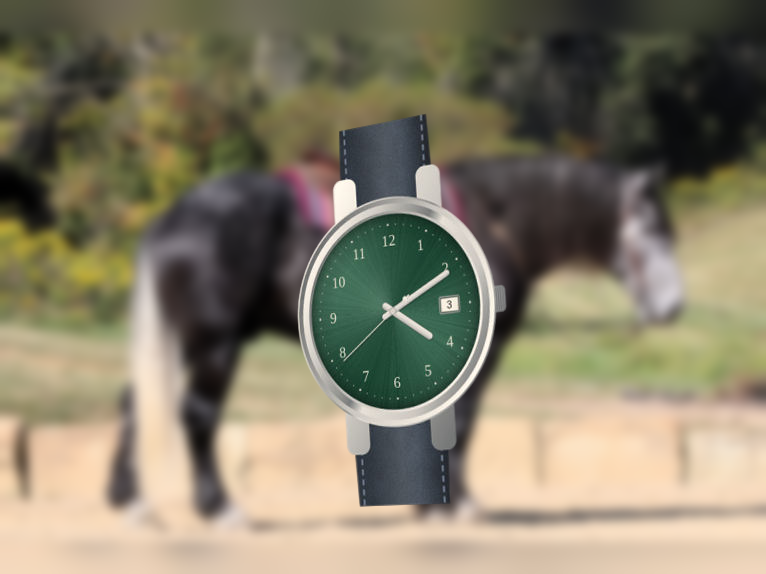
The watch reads 4h10m39s
